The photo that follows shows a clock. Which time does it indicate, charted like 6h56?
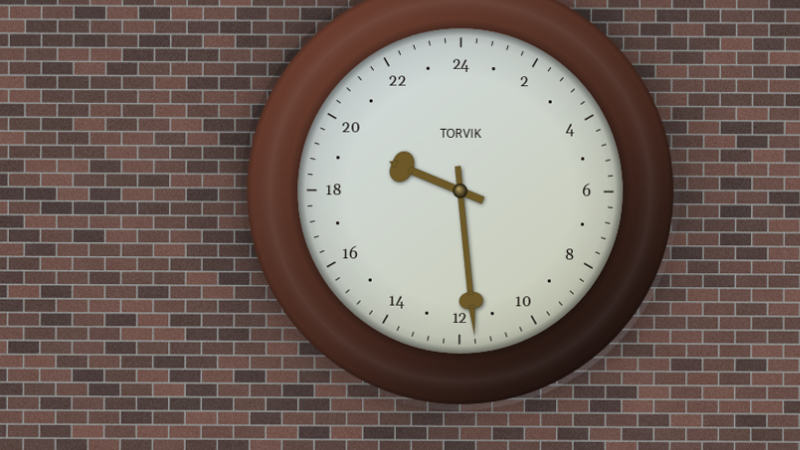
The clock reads 19h29
